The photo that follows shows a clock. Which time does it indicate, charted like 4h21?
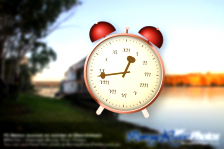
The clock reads 12h43
